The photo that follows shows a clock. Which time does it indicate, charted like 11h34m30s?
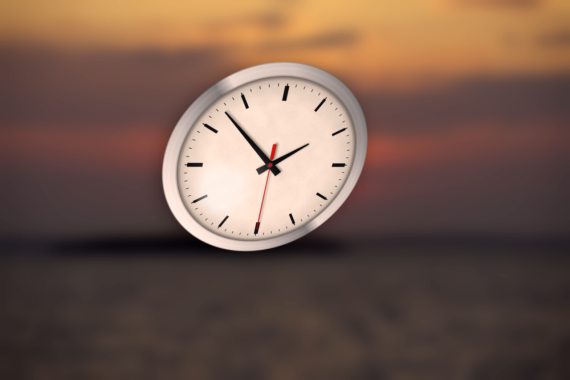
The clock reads 1h52m30s
